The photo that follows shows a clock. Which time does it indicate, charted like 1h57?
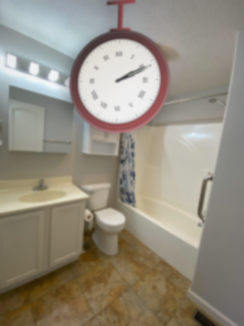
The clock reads 2h11
